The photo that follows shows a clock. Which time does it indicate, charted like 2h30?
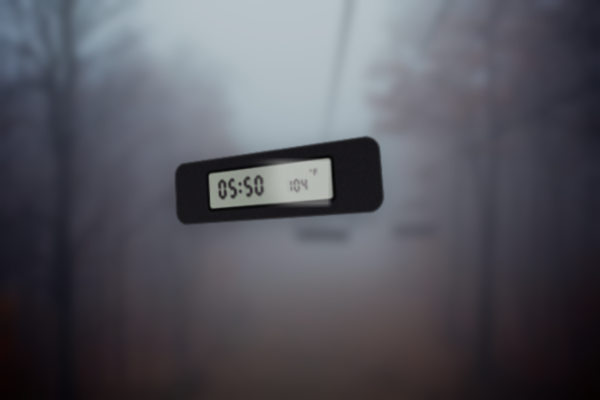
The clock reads 5h50
